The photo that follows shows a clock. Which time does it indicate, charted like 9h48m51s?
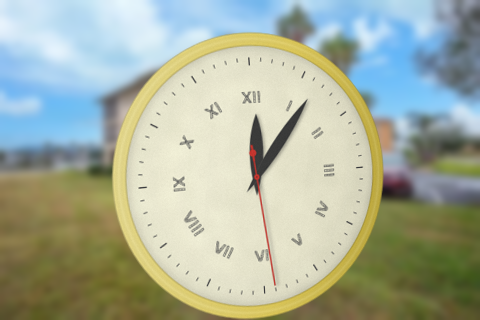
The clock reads 12h06m29s
